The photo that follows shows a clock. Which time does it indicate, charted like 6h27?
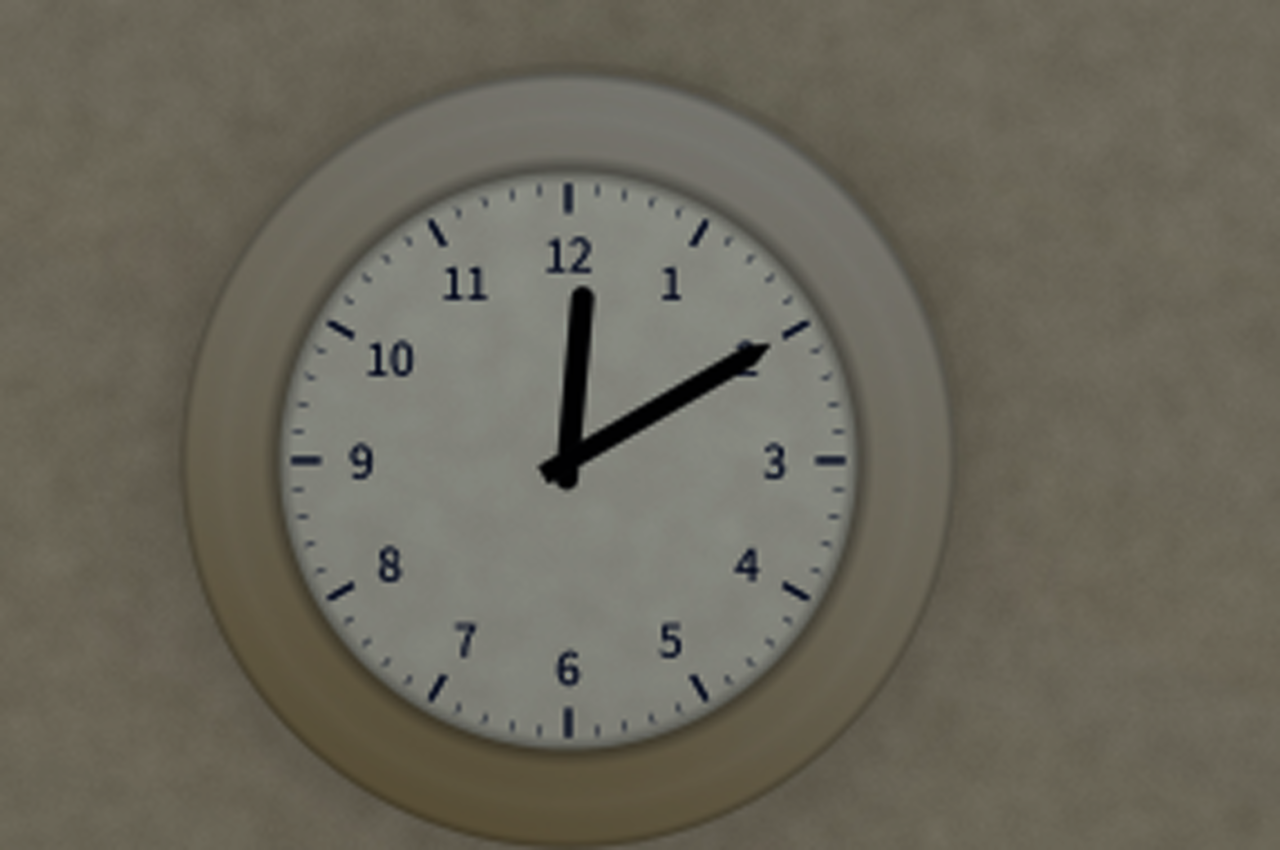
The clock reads 12h10
